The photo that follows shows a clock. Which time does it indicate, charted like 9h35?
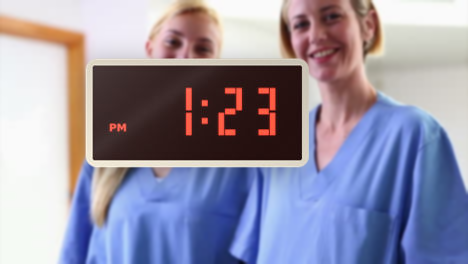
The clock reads 1h23
